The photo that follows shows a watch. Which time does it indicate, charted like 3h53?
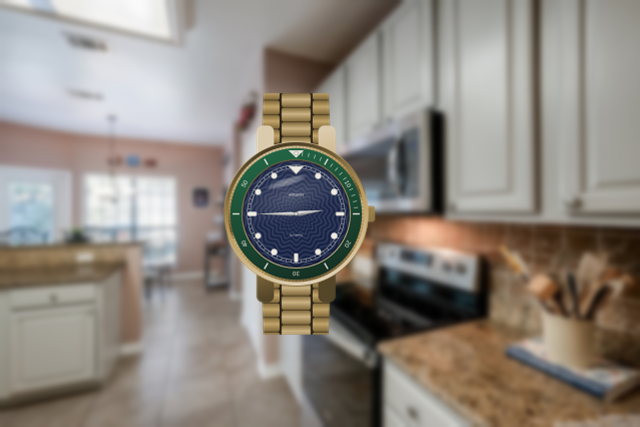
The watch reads 2h45
